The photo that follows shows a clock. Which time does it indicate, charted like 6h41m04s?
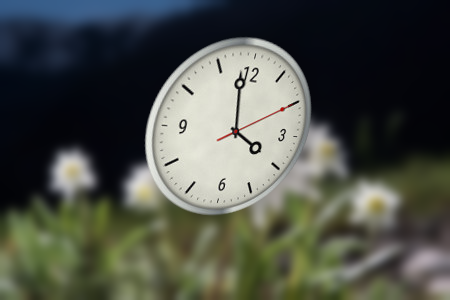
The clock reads 3h58m10s
